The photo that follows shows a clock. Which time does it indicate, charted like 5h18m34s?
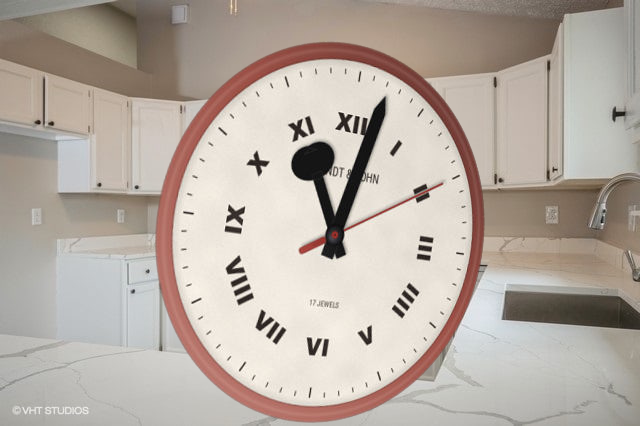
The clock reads 11h02m10s
